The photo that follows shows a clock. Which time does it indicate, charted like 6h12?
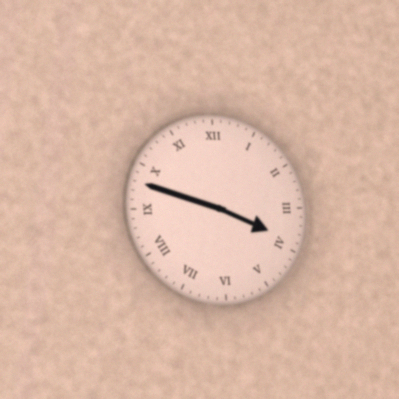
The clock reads 3h48
